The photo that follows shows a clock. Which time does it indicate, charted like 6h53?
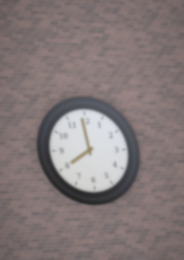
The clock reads 7h59
